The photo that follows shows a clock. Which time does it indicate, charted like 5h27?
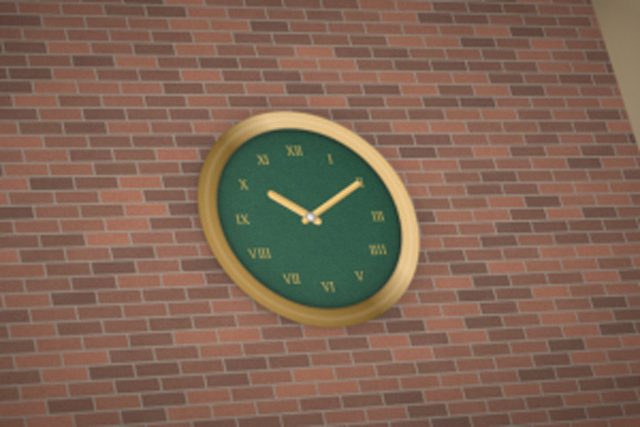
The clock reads 10h10
